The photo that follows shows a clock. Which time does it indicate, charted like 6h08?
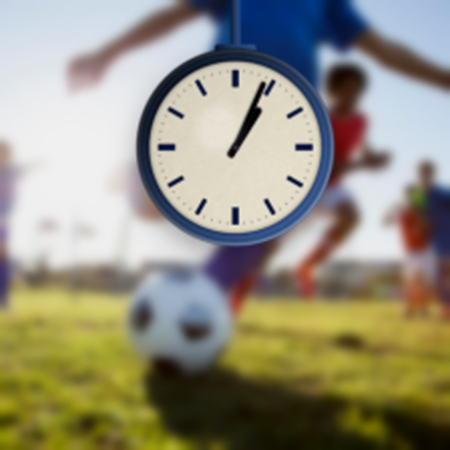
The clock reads 1h04
